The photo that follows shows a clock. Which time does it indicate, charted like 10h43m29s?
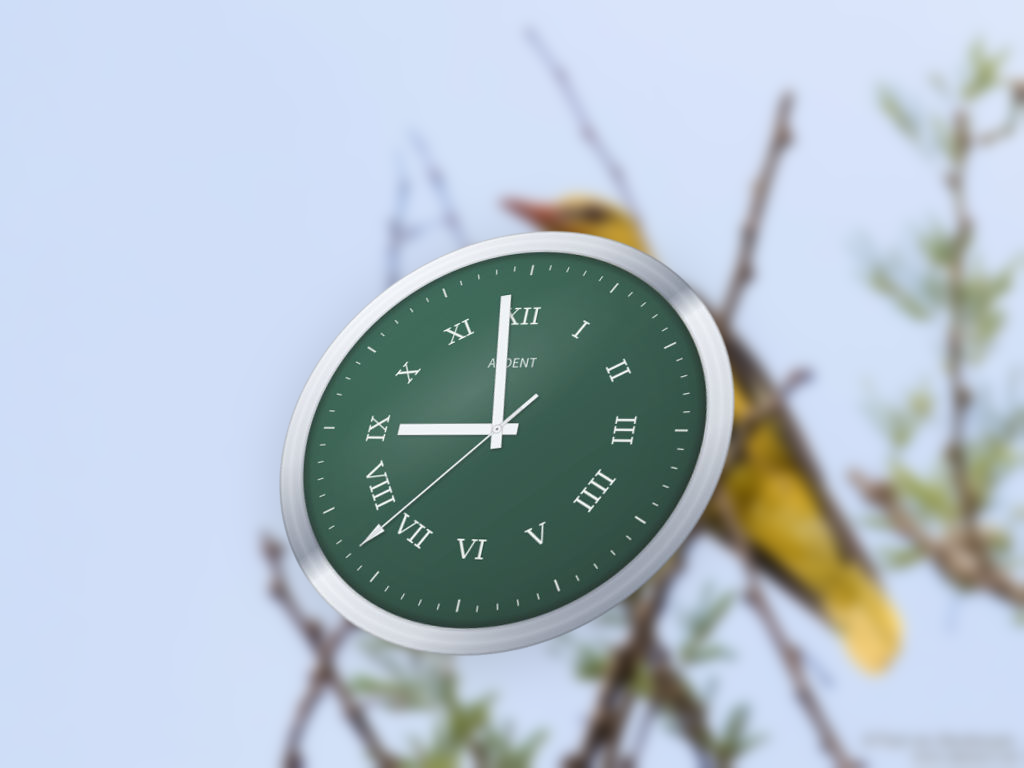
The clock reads 8h58m37s
